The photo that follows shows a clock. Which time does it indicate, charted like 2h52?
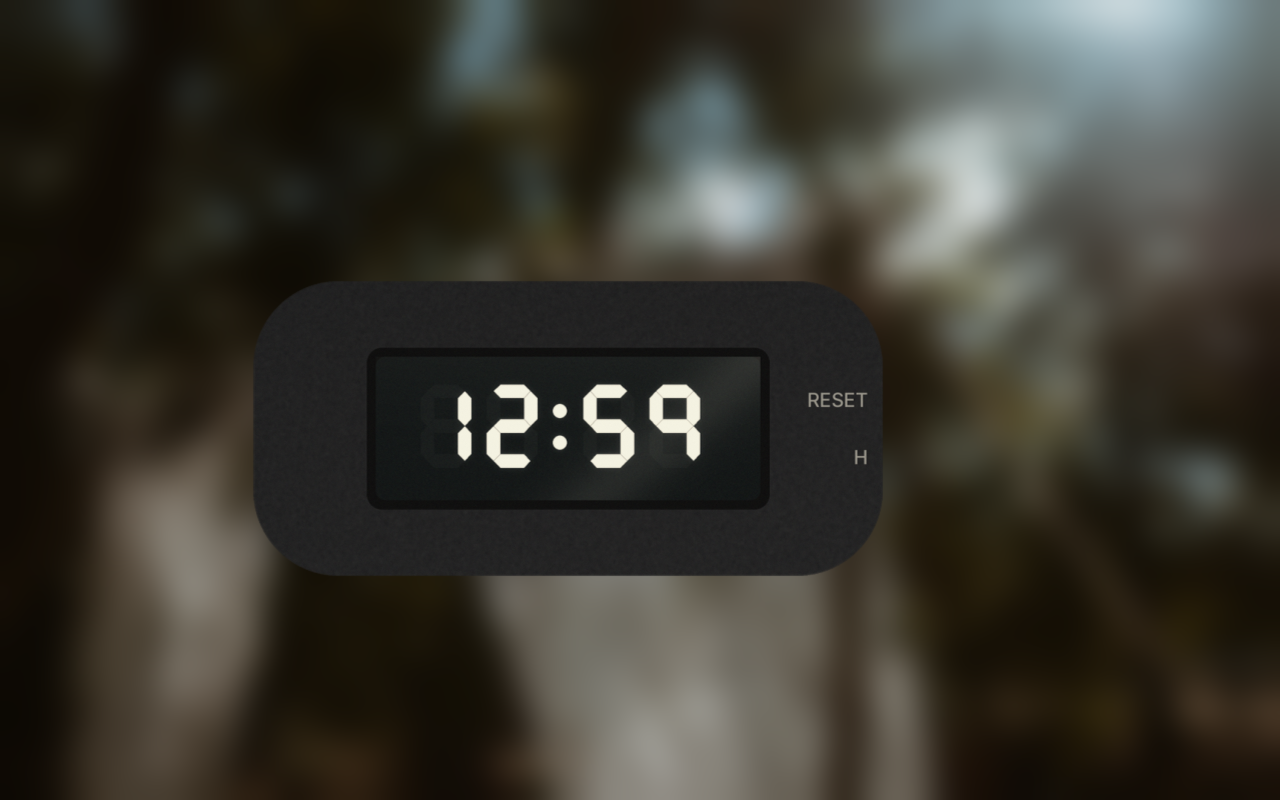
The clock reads 12h59
